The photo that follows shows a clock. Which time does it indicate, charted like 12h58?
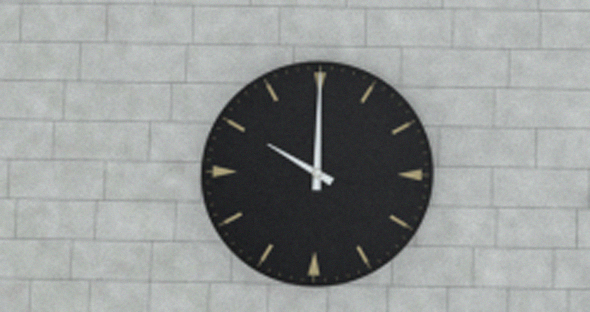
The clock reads 10h00
